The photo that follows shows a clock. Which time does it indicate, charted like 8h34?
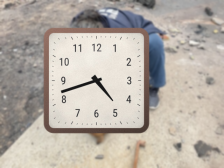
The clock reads 4h42
